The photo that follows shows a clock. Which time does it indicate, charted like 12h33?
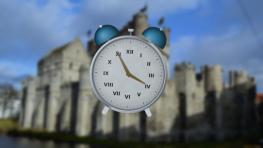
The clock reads 3h55
